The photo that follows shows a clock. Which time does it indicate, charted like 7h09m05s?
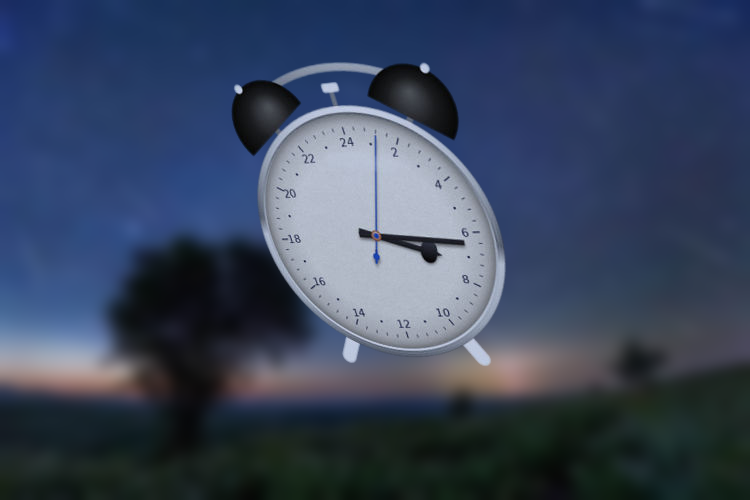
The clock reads 7h16m03s
